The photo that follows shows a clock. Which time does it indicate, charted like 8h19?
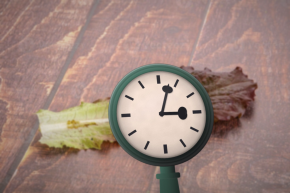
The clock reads 3h03
